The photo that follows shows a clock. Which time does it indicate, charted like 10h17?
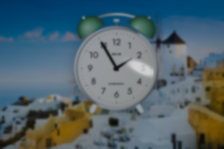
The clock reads 1h55
